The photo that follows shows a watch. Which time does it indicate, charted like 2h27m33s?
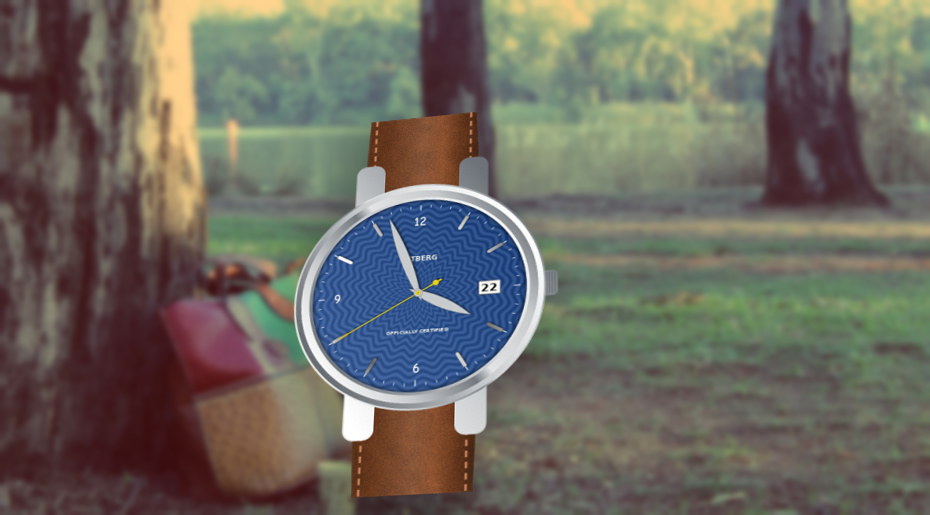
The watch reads 3h56m40s
